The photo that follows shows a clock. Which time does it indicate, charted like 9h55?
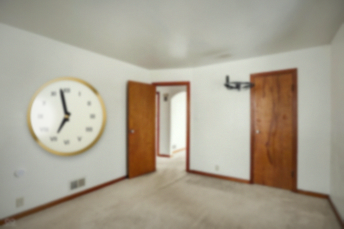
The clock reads 6h58
